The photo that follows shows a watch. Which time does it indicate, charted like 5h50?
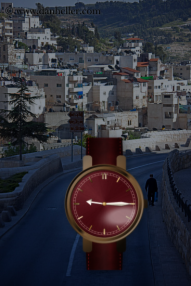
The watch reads 9h15
